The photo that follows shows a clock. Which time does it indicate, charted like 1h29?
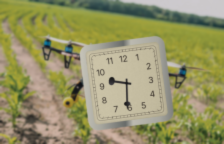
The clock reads 9h31
